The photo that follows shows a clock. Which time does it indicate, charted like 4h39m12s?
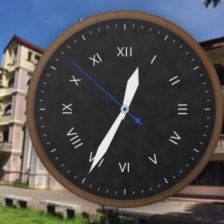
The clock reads 12h34m52s
